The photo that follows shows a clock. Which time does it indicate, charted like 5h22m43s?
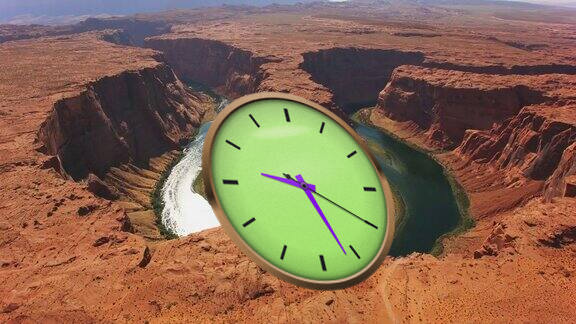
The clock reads 9h26m20s
